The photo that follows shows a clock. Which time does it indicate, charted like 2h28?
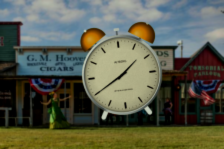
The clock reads 1h40
